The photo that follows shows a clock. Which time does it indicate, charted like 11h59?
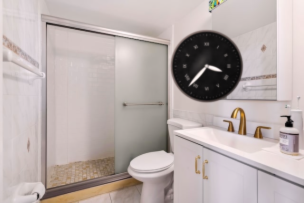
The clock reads 3h37
